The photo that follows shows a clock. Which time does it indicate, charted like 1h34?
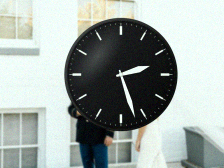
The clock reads 2h27
